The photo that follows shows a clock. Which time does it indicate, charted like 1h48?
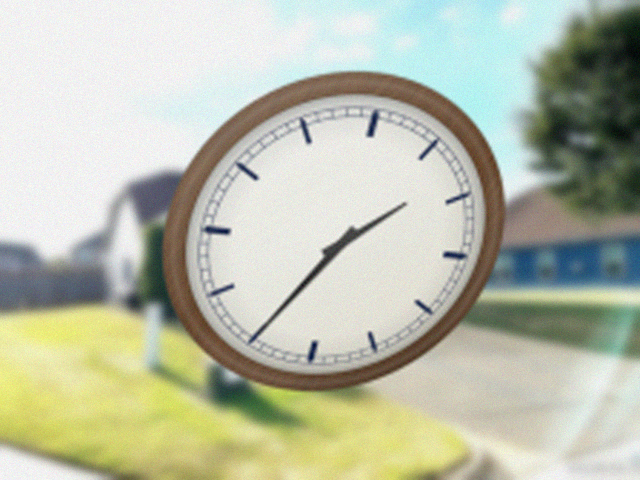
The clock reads 1h35
